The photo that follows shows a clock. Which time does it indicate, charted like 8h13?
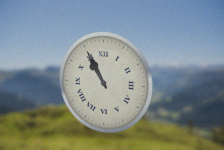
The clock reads 10h55
